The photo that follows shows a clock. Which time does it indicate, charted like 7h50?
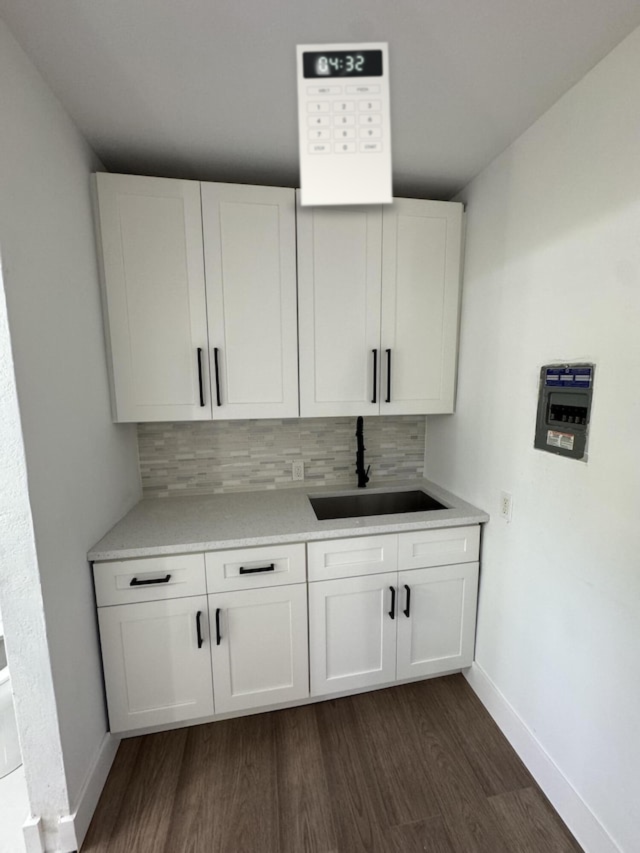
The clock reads 4h32
